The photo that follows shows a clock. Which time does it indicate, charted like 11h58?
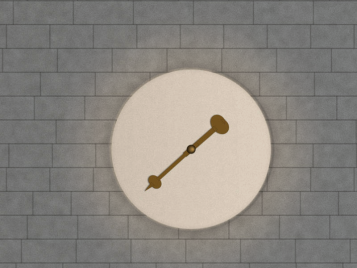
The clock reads 1h38
